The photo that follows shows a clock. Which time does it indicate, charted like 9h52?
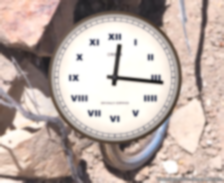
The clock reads 12h16
